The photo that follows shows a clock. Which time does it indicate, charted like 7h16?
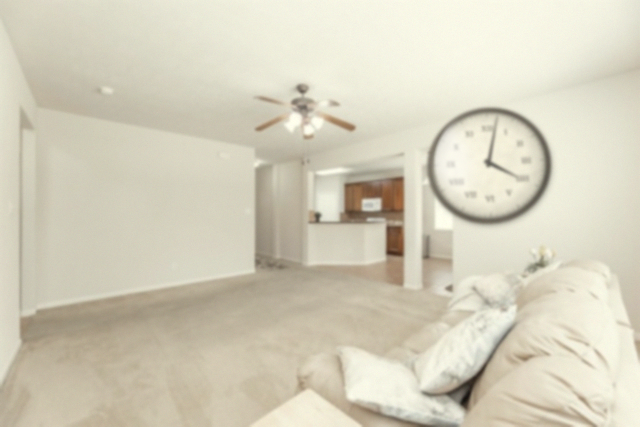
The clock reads 4h02
